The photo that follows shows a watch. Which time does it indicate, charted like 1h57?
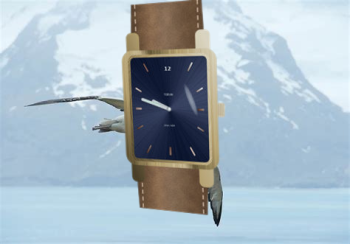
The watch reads 9h48
